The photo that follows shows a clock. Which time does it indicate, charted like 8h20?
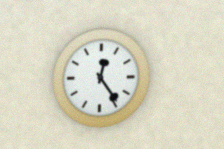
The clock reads 12h24
